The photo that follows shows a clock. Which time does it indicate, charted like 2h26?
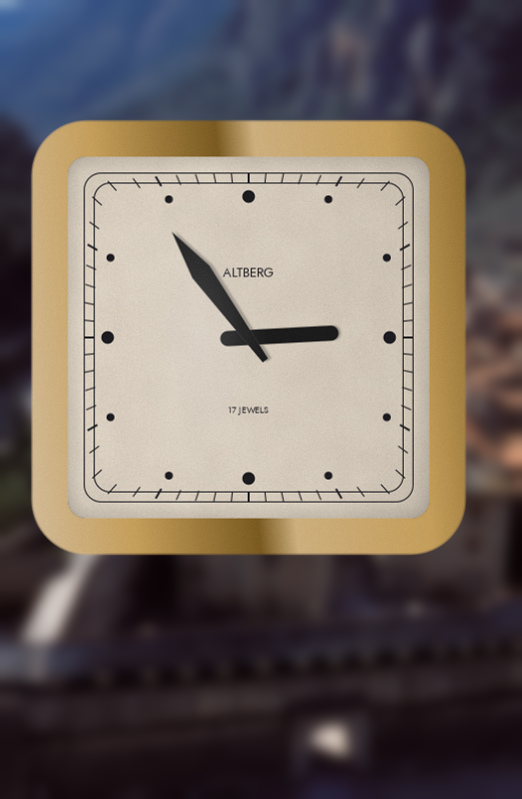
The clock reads 2h54
